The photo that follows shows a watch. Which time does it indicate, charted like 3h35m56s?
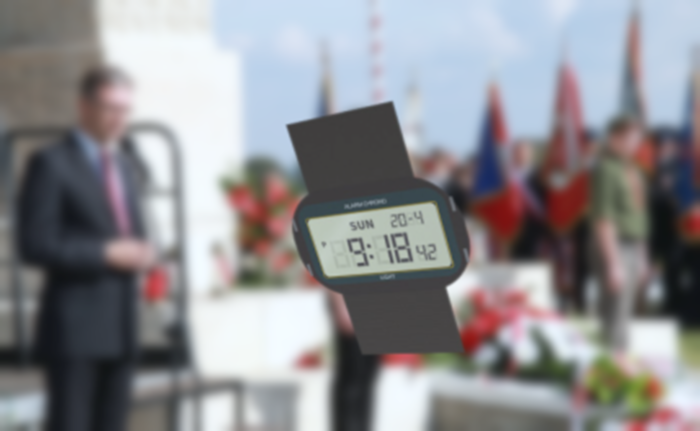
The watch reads 9h18m42s
